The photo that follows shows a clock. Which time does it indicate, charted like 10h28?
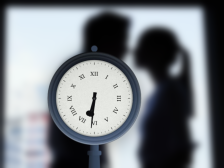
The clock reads 6h31
